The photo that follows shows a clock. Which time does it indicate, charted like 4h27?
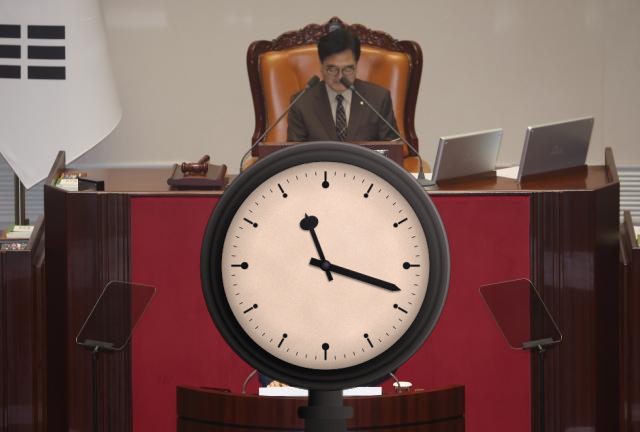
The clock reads 11h18
